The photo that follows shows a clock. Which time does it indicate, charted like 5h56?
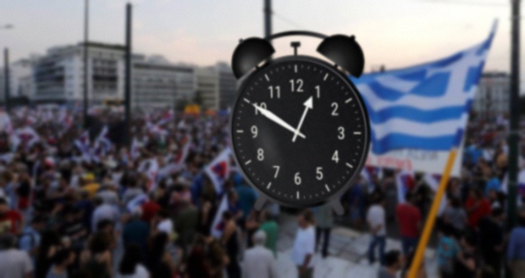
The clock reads 12h50
